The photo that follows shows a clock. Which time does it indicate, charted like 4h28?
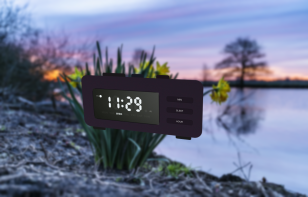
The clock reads 11h29
